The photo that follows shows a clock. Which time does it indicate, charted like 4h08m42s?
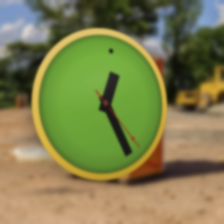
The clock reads 12h24m22s
